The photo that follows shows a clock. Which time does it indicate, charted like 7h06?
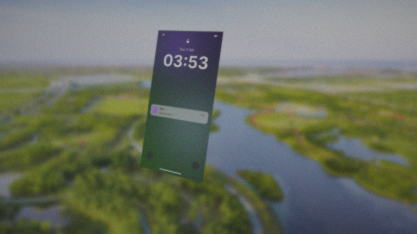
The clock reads 3h53
